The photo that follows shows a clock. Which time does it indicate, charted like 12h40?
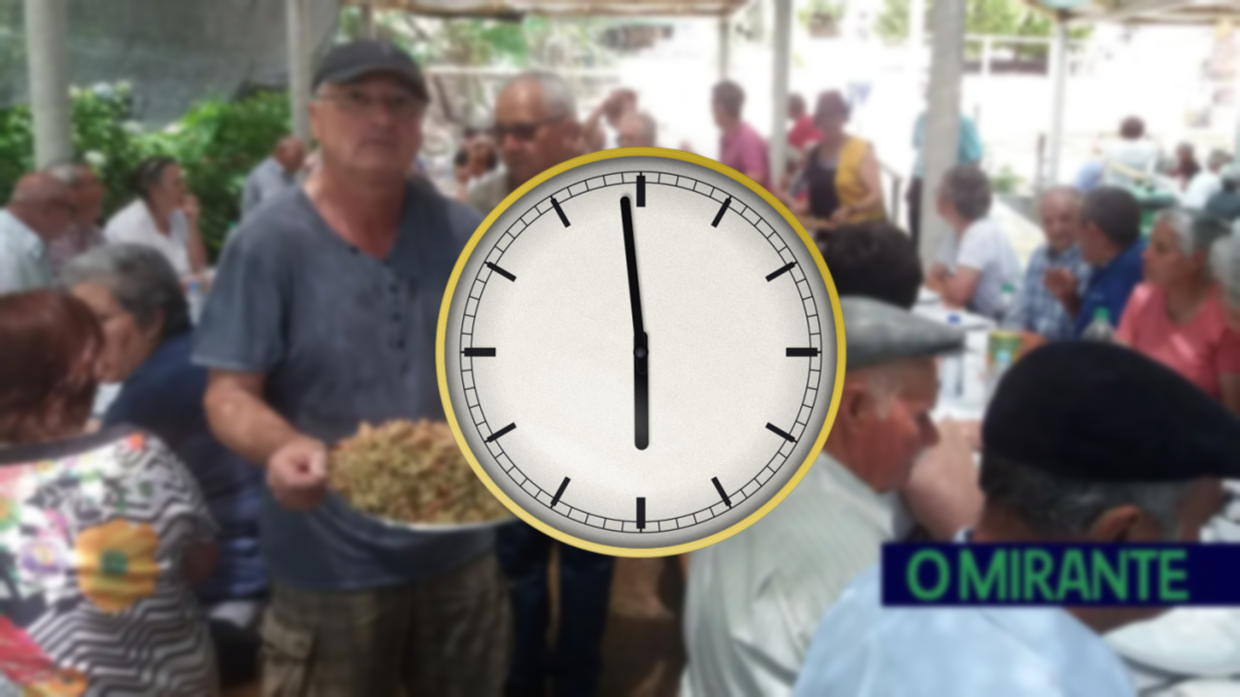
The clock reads 5h59
